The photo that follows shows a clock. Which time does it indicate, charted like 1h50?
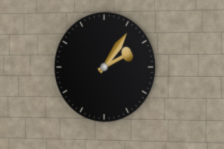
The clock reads 2h06
